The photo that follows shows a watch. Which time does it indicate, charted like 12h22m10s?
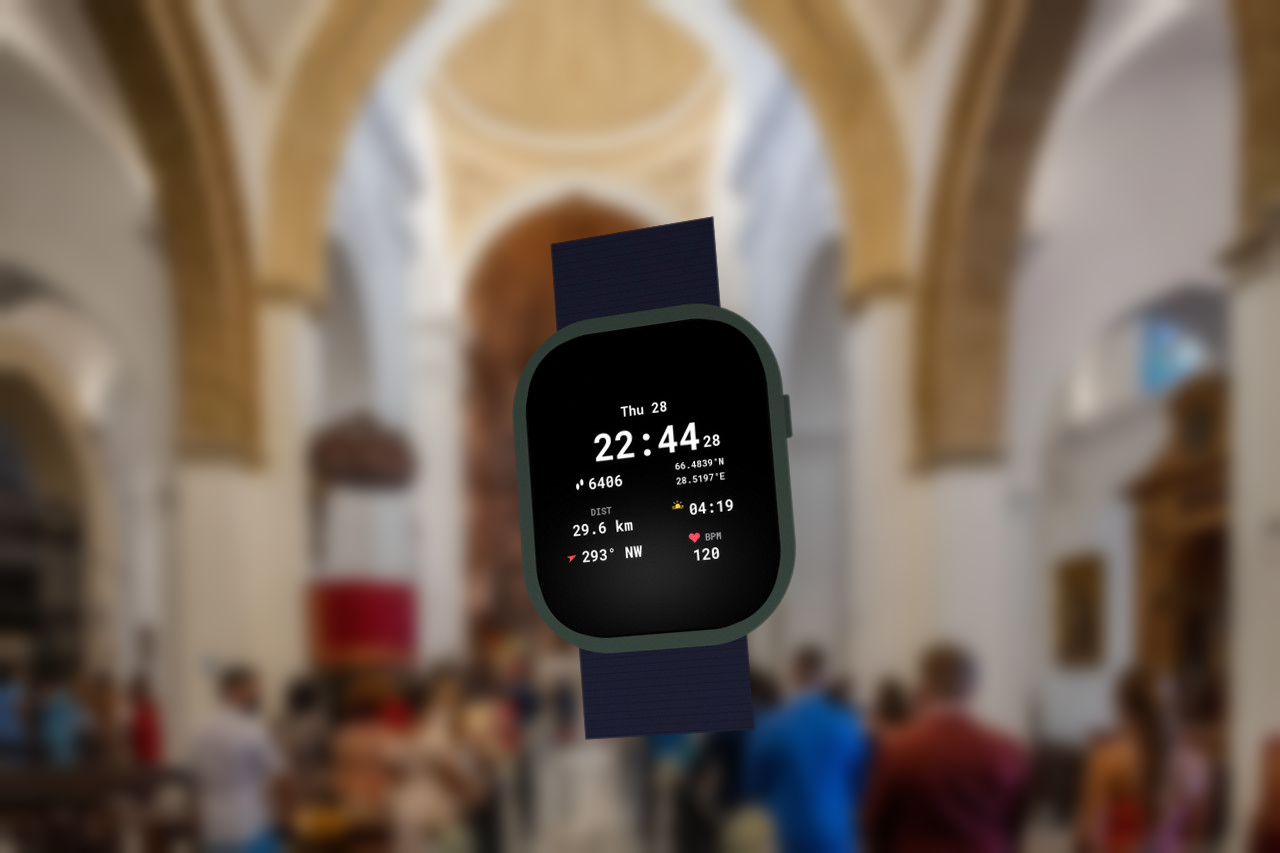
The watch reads 22h44m28s
